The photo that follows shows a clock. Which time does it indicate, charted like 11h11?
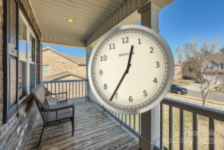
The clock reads 12h36
